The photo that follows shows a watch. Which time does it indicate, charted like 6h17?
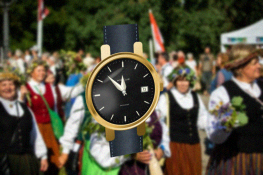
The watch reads 11h53
